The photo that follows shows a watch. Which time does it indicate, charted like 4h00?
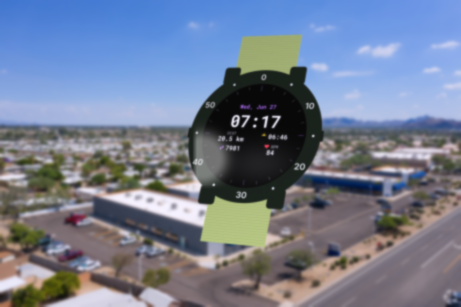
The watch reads 7h17
